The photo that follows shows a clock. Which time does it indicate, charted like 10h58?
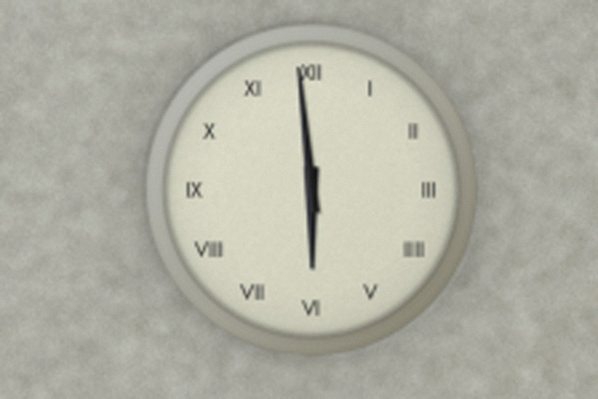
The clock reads 5h59
